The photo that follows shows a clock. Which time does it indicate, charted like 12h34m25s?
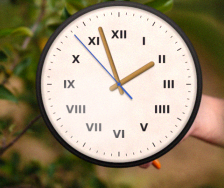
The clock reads 1h56m53s
